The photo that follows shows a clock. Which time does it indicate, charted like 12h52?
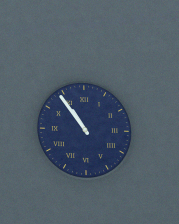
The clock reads 10h54
